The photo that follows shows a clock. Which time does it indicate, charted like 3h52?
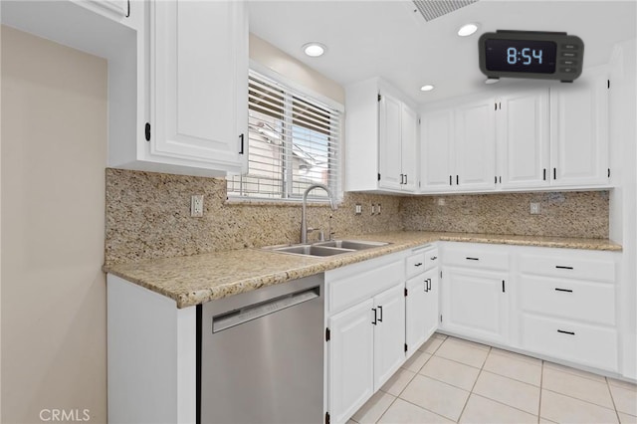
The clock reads 8h54
